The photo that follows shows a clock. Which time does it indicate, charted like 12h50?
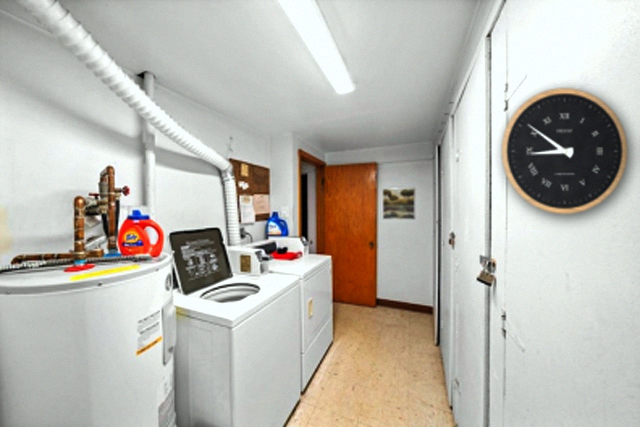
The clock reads 8h51
